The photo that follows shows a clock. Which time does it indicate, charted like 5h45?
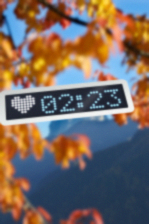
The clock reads 2h23
